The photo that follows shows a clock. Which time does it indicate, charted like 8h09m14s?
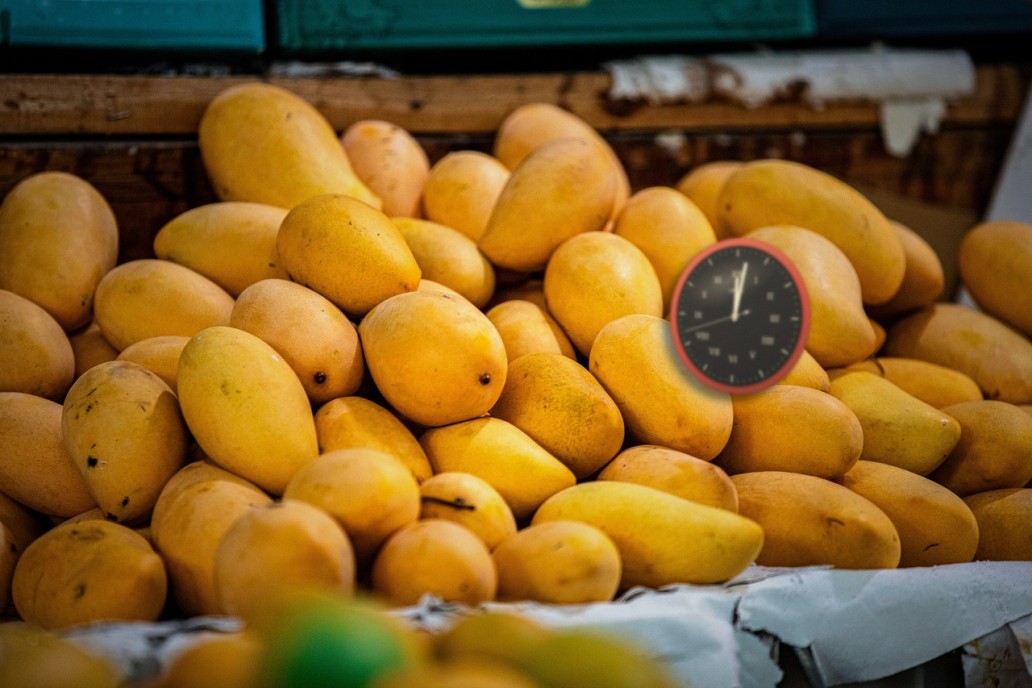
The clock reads 12h01m42s
